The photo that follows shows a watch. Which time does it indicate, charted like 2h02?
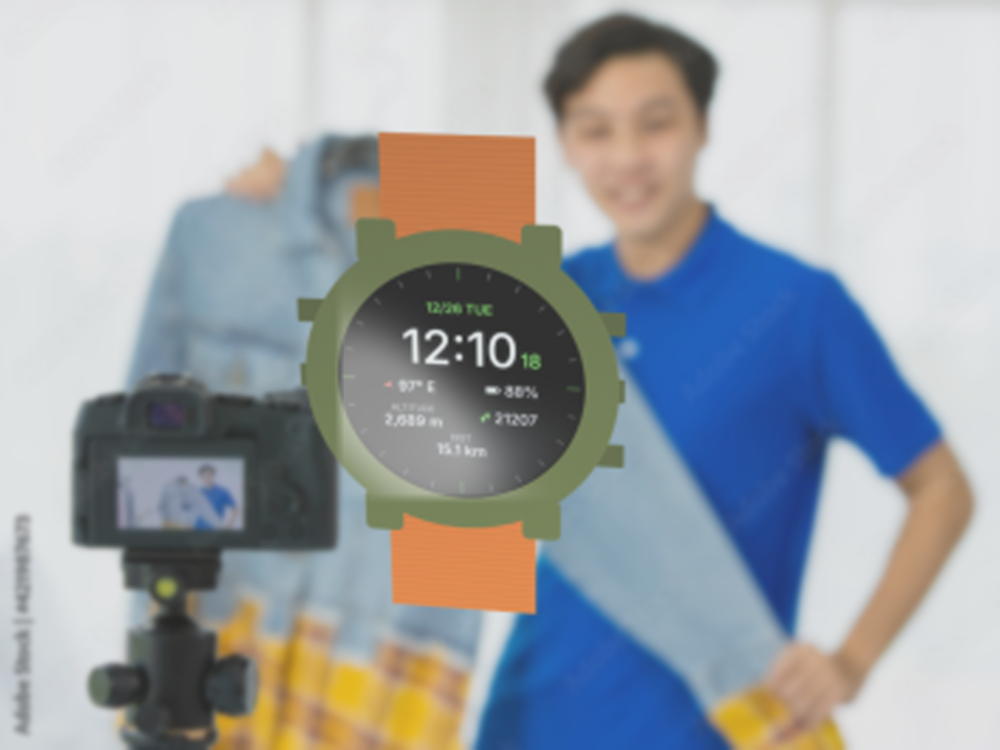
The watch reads 12h10
